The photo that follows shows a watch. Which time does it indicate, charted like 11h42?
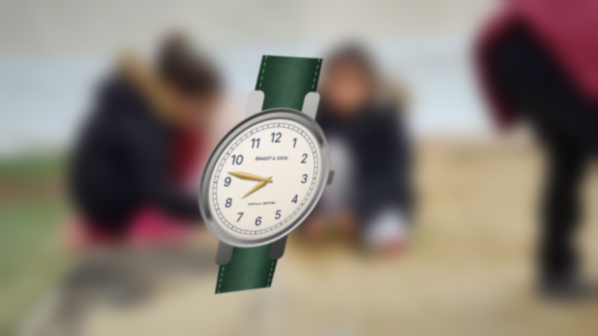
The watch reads 7h47
